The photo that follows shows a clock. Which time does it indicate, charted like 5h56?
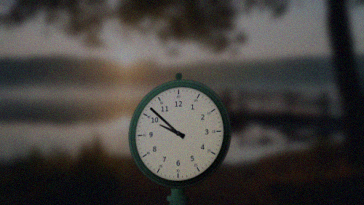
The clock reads 9h52
